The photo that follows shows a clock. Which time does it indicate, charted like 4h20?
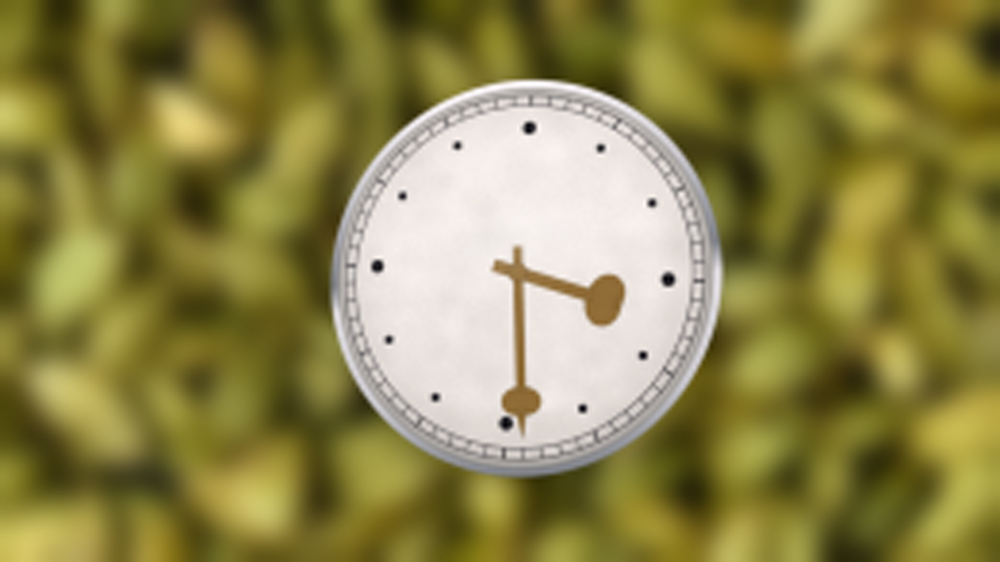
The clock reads 3h29
